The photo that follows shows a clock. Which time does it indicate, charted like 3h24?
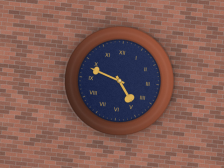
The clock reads 4h48
